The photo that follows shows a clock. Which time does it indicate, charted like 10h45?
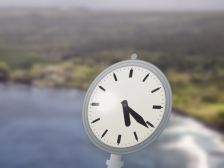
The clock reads 5h21
